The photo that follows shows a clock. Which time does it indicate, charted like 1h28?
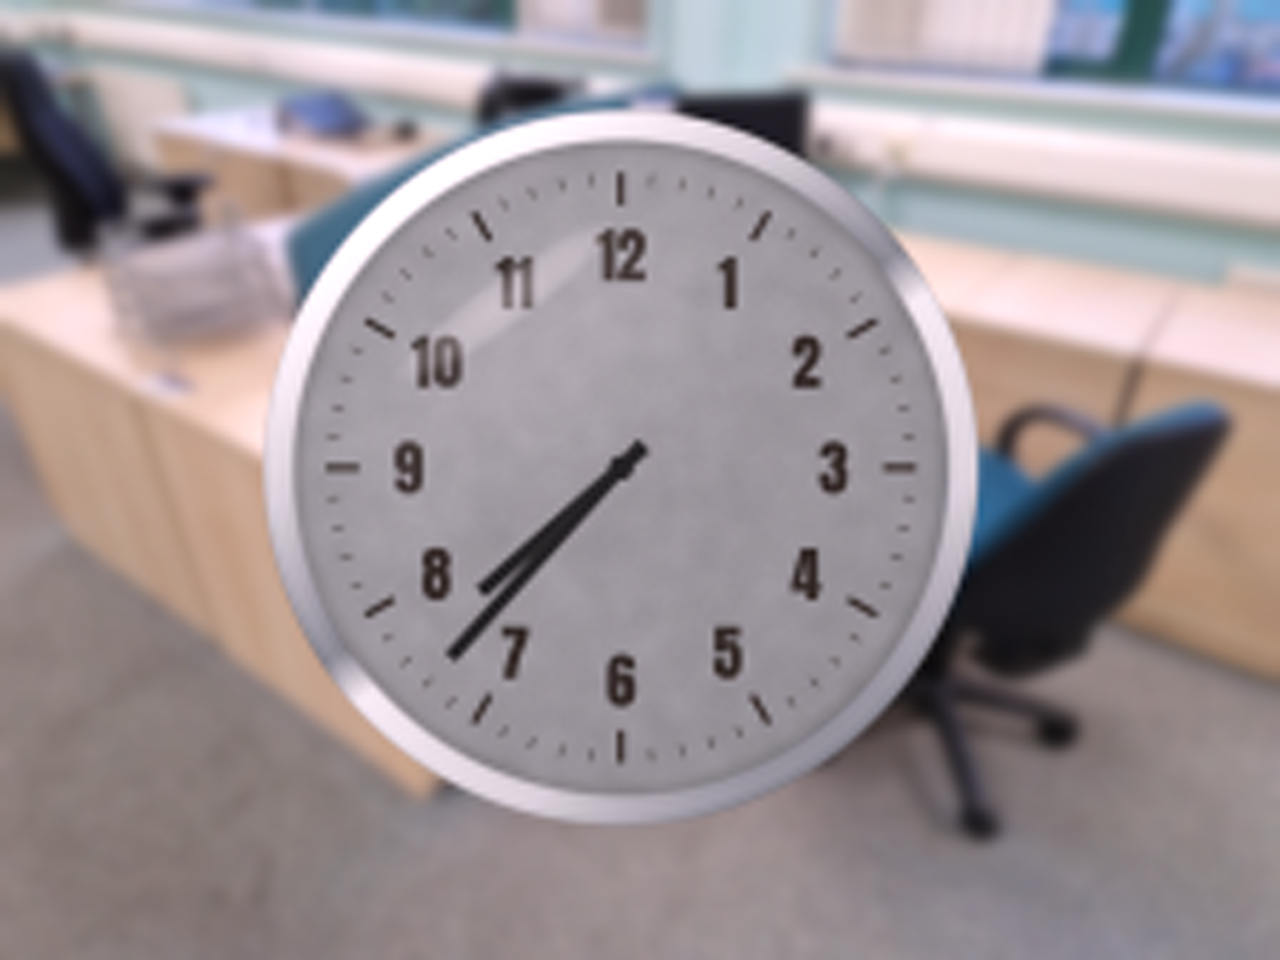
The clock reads 7h37
